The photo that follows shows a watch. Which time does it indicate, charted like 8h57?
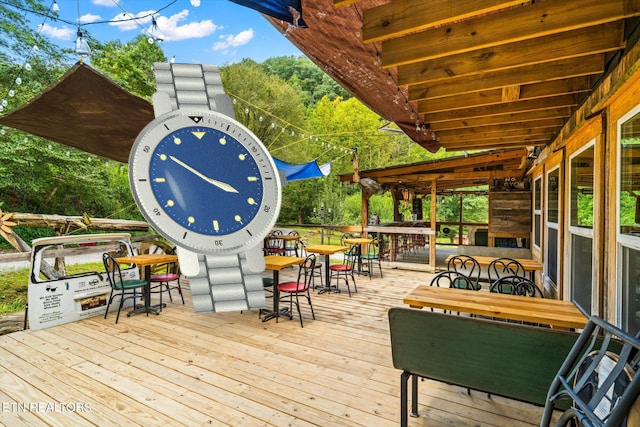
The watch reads 3h51
